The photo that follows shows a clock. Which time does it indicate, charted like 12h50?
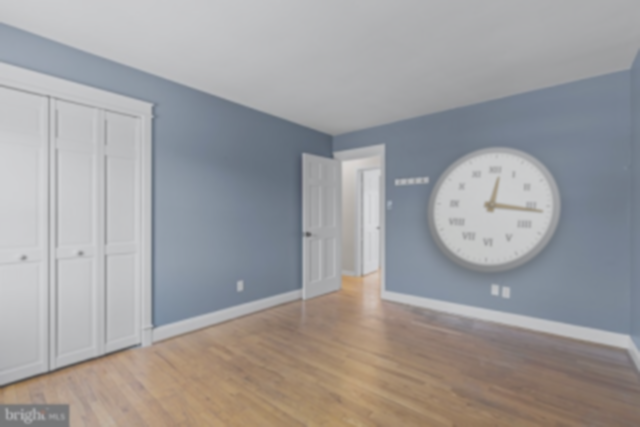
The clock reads 12h16
